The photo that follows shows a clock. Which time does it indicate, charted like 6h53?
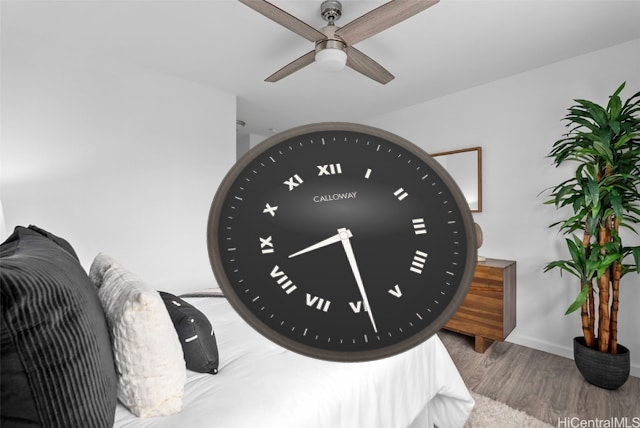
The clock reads 8h29
